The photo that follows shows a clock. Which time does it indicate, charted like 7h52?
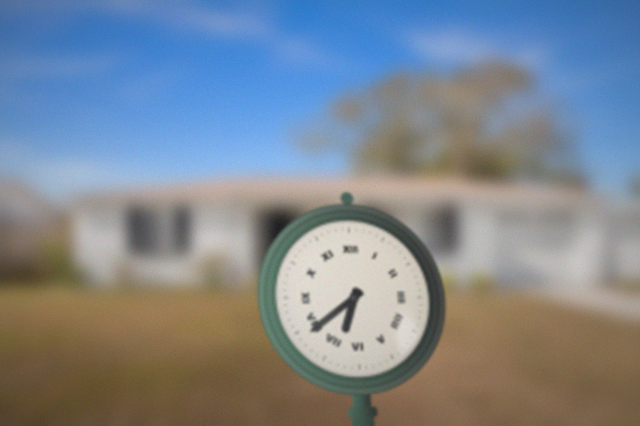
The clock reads 6h39
